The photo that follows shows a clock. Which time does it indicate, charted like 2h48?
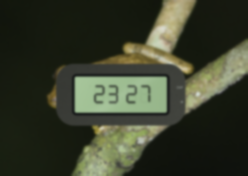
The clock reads 23h27
